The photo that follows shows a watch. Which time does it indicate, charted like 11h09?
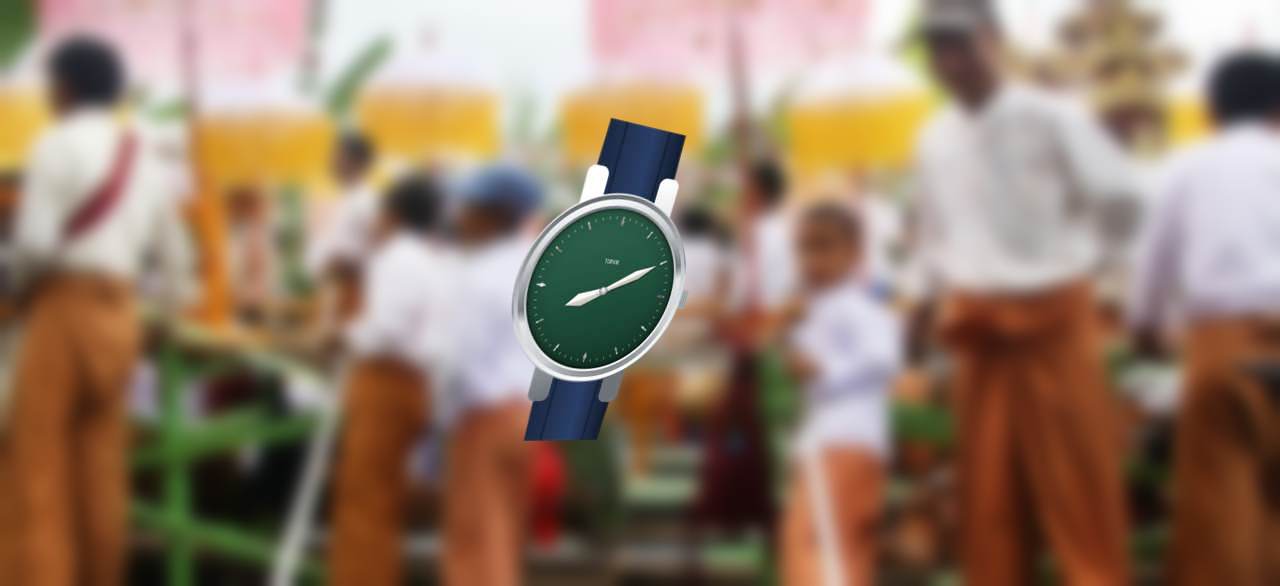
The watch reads 8h10
